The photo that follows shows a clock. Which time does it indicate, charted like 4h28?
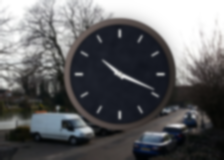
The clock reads 10h19
